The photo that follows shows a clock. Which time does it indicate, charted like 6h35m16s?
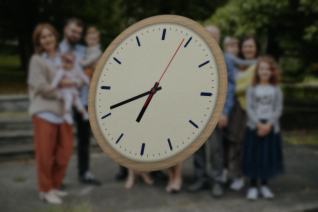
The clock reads 6h41m04s
